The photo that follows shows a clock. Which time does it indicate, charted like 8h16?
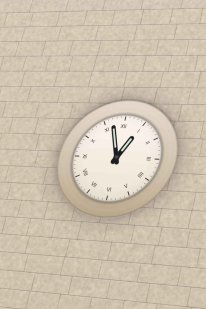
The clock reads 12h57
